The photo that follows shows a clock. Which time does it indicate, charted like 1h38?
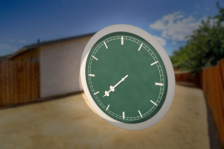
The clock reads 7h38
